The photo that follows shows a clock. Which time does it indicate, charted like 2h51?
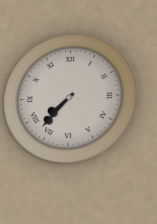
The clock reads 7h37
